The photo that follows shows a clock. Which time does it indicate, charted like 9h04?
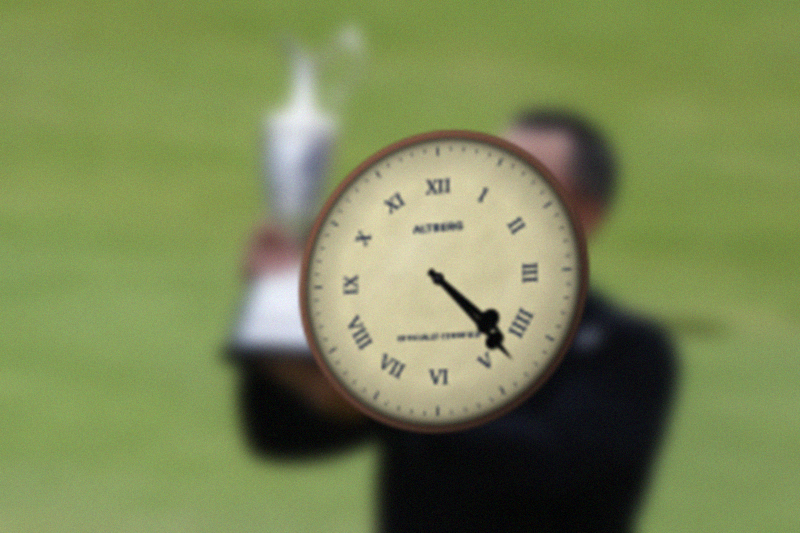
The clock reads 4h23
